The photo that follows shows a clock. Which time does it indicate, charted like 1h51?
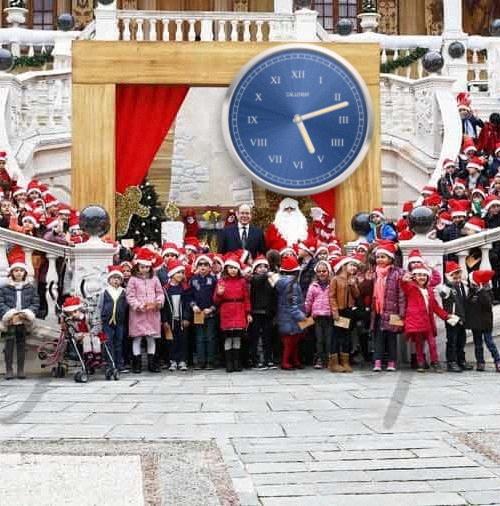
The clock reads 5h12
